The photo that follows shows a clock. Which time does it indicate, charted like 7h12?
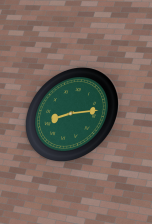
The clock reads 8h13
